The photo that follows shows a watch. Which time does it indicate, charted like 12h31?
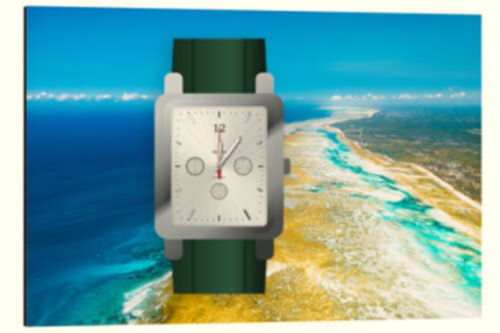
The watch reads 12h06
